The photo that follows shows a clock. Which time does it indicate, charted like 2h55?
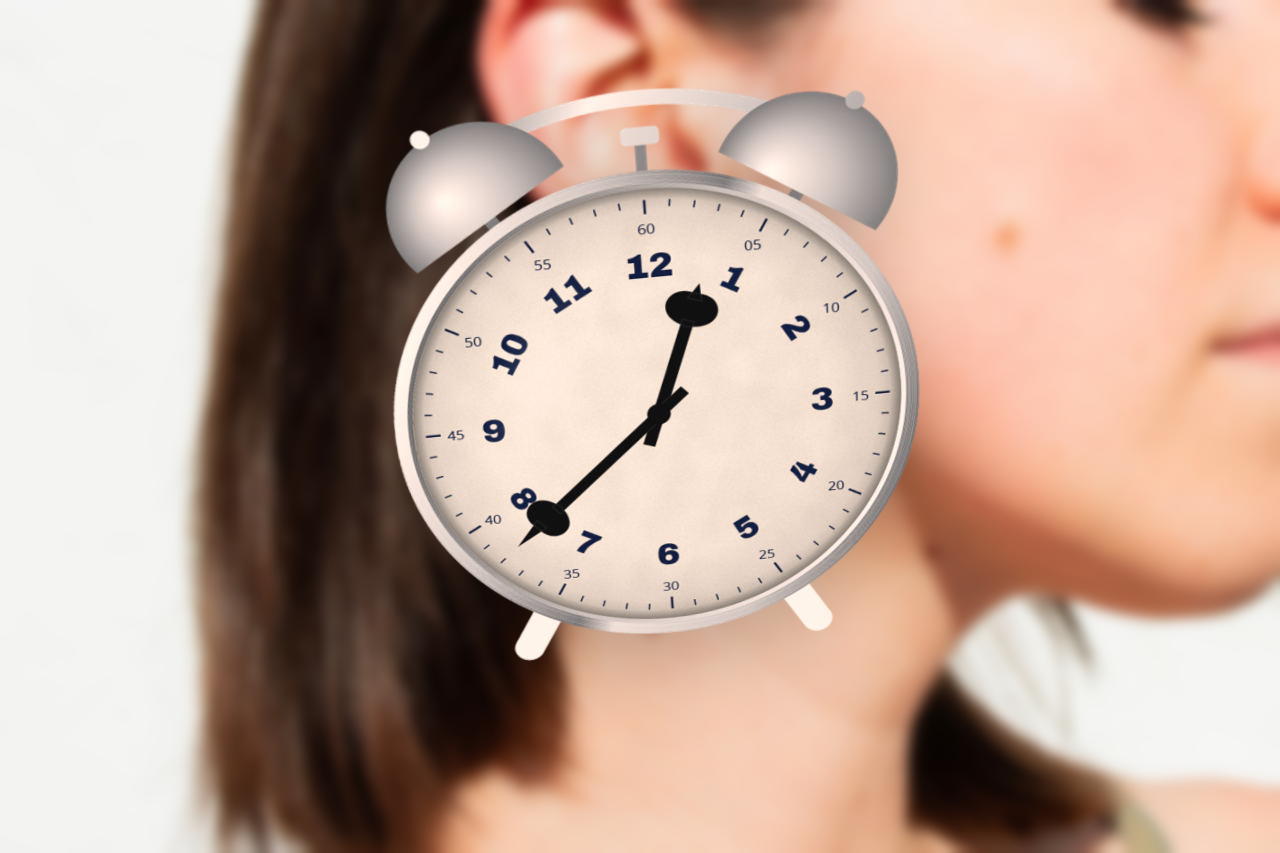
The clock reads 12h38
